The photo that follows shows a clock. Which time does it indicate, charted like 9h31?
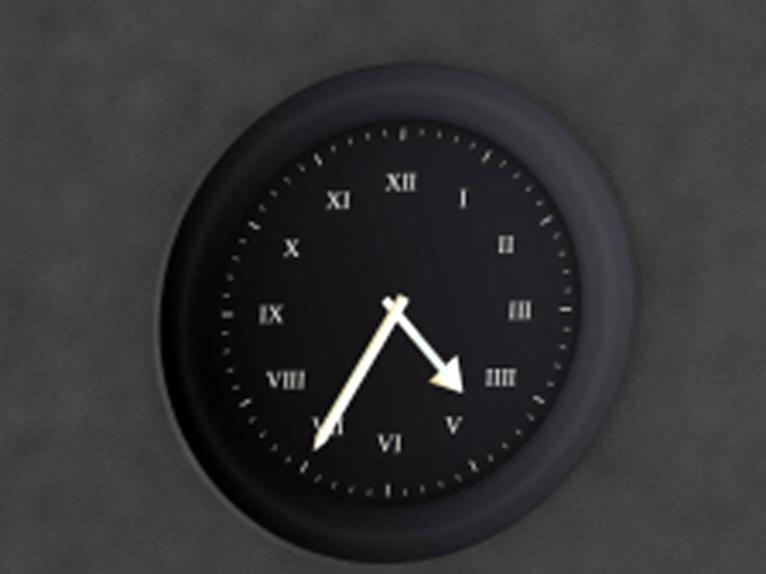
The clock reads 4h35
